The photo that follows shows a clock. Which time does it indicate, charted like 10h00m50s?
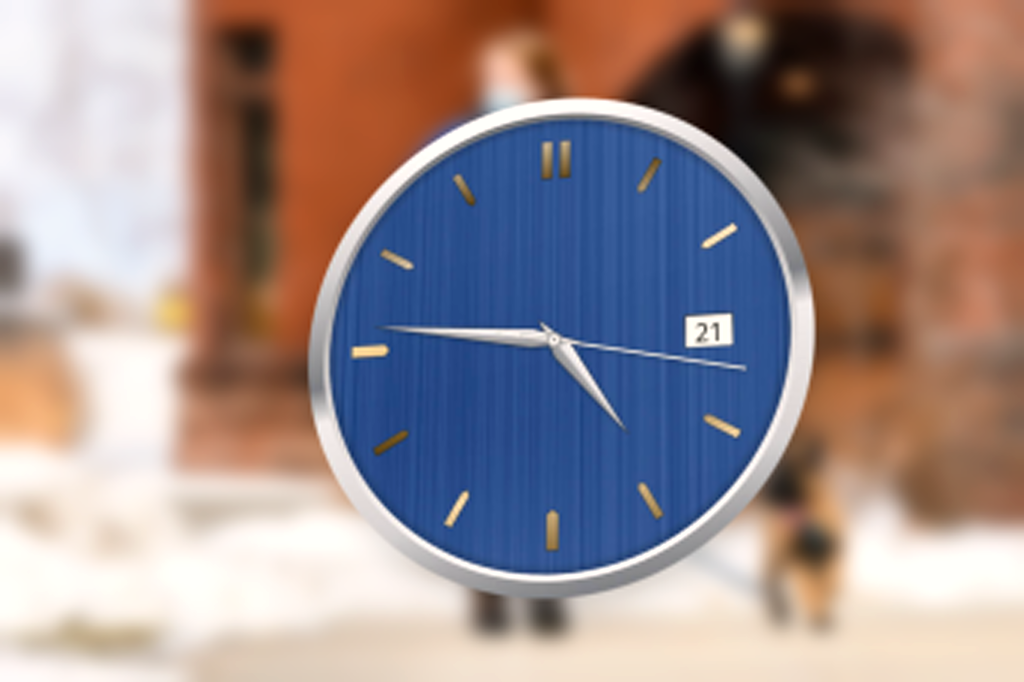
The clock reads 4h46m17s
